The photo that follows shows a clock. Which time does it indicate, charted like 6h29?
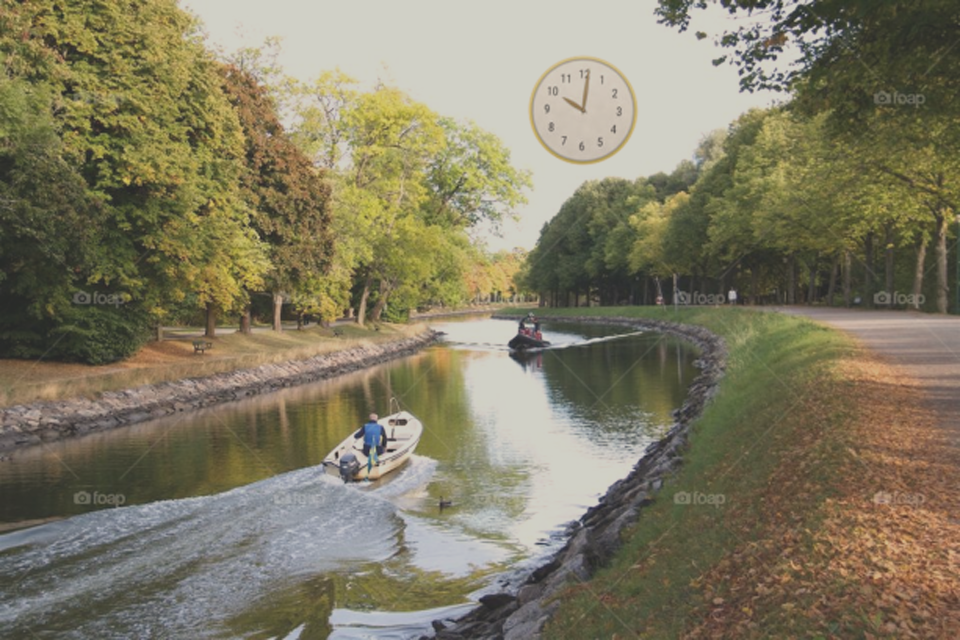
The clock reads 10h01
